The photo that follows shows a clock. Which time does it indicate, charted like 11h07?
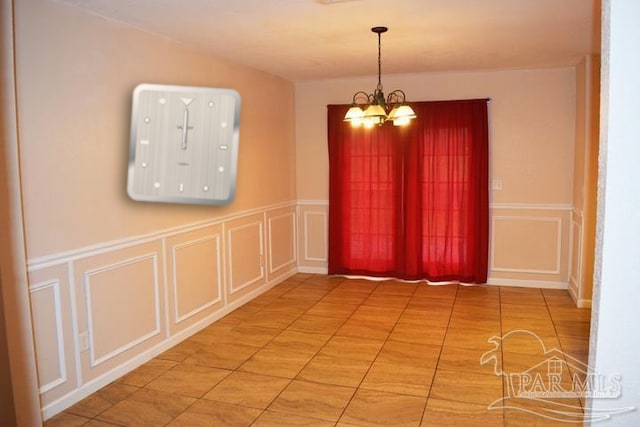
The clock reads 12h00
